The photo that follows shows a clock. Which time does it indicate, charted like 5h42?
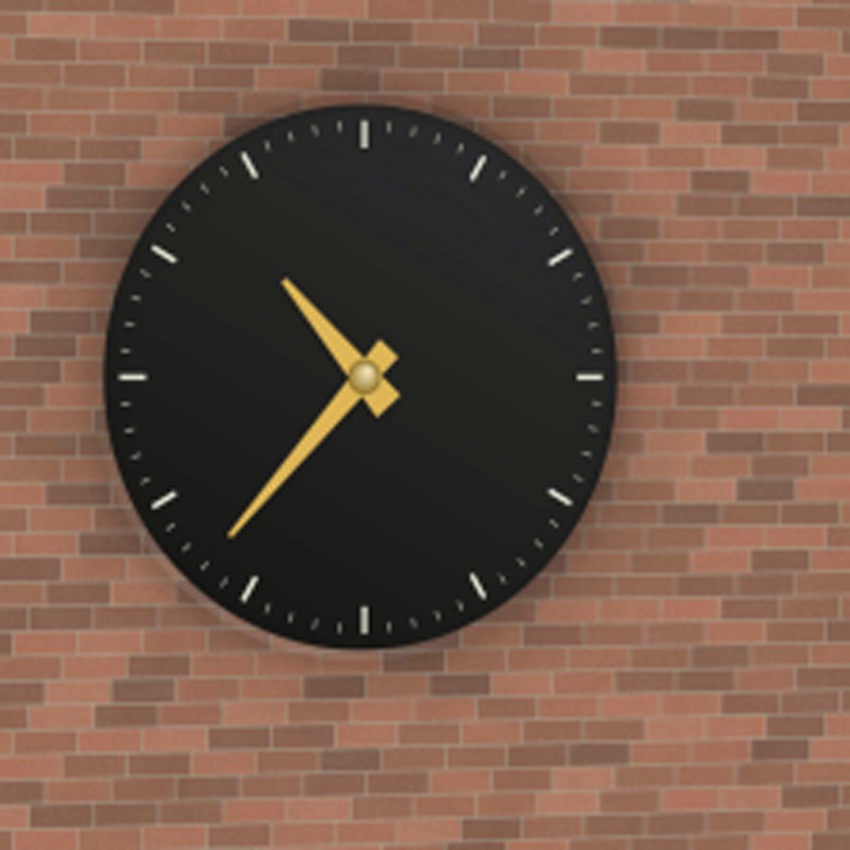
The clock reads 10h37
